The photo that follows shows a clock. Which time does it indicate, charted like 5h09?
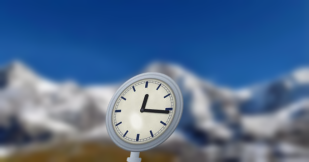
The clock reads 12h16
